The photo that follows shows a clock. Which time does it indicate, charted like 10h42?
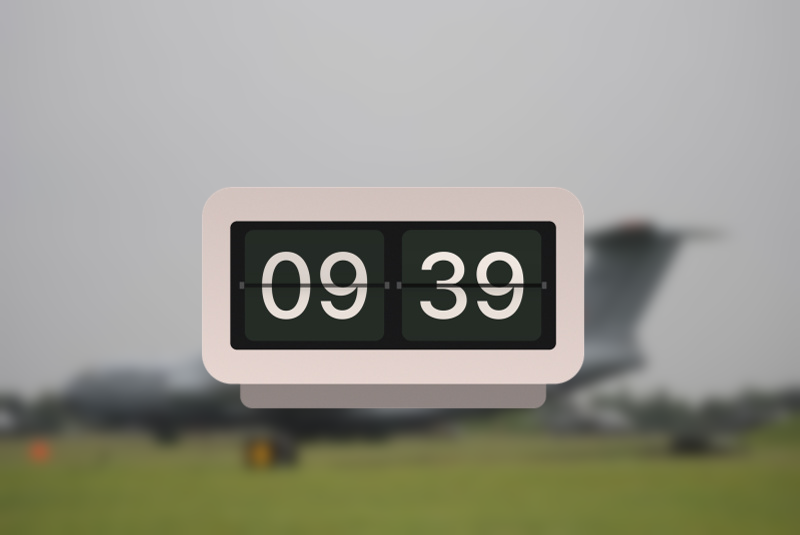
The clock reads 9h39
